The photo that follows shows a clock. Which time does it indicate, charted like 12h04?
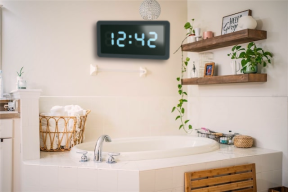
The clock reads 12h42
